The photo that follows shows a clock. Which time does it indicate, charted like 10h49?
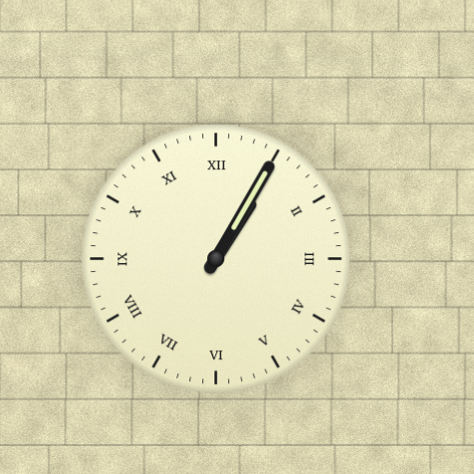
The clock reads 1h05
